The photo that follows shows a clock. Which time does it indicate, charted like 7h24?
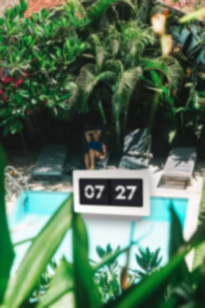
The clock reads 7h27
